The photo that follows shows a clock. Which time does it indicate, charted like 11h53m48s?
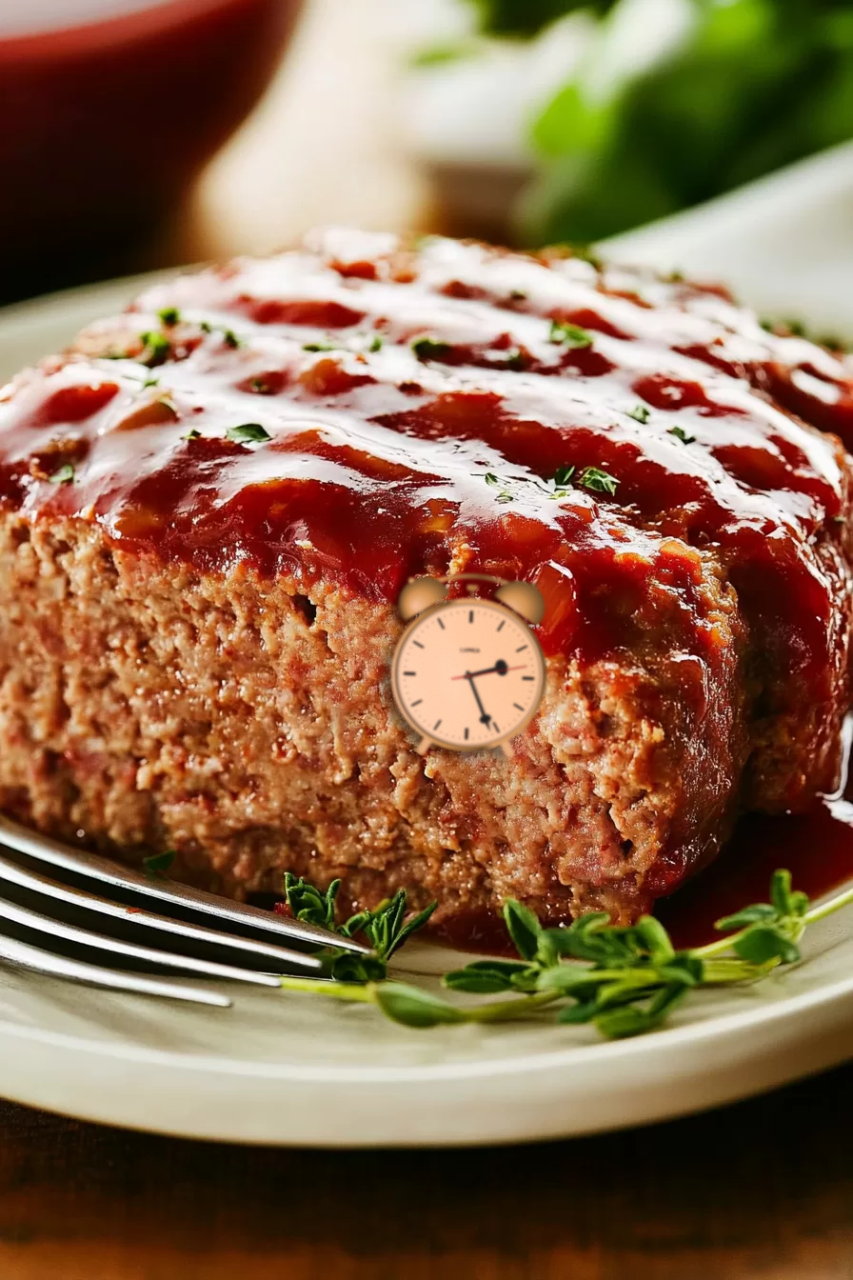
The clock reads 2h26m13s
